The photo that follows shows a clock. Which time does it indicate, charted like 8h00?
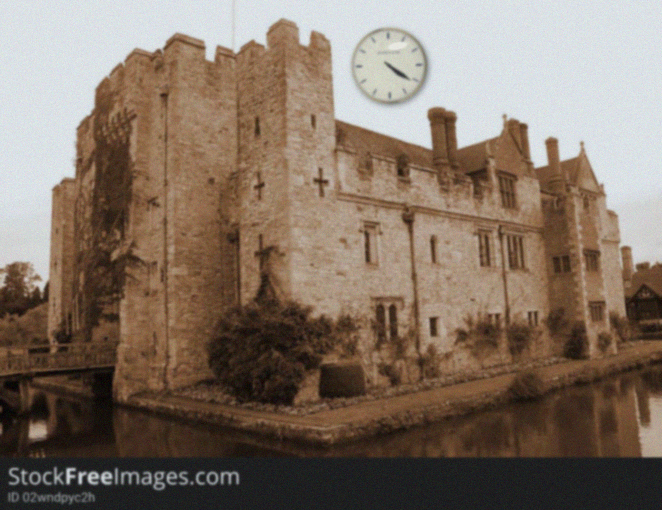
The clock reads 4h21
